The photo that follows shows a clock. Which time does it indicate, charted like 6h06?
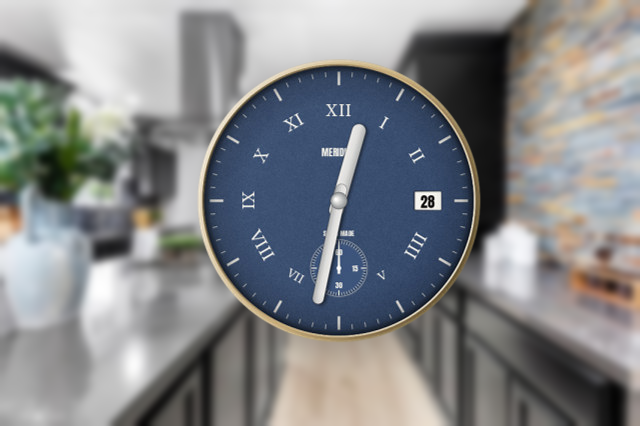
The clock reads 12h32
